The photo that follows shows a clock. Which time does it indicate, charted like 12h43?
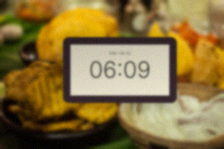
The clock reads 6h09
